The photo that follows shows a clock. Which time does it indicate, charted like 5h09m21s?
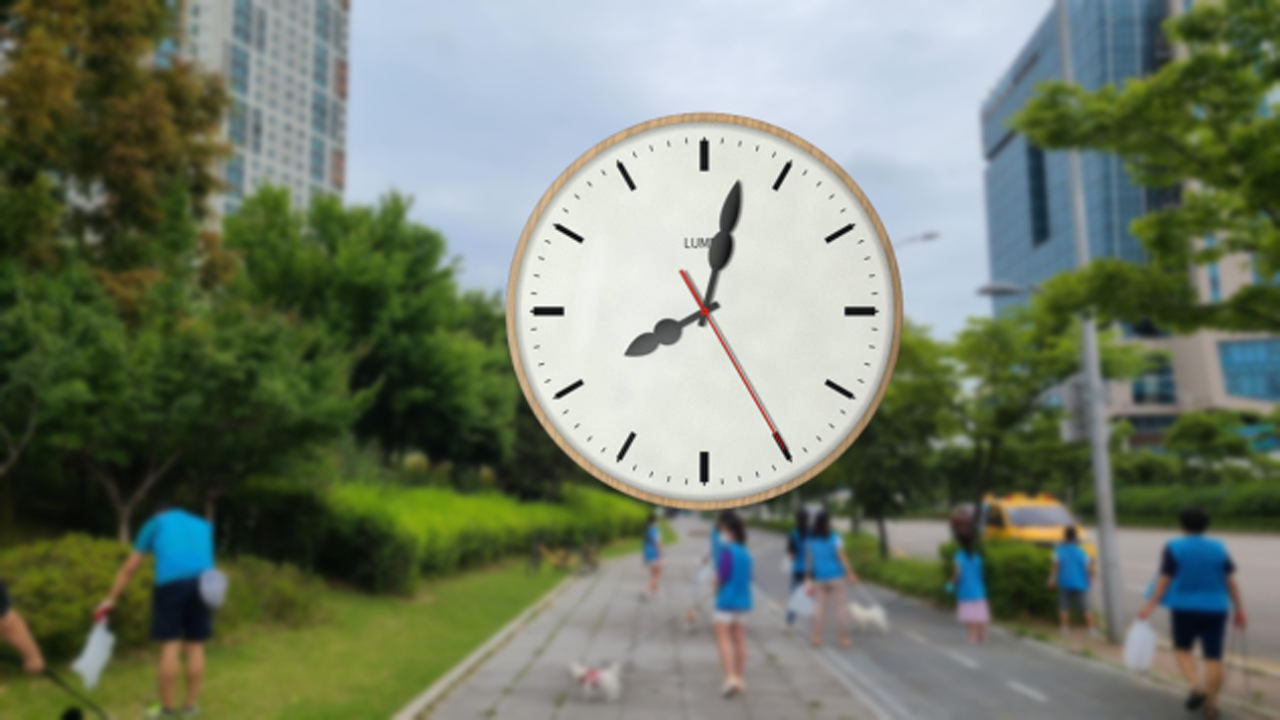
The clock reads 8h02m25s
